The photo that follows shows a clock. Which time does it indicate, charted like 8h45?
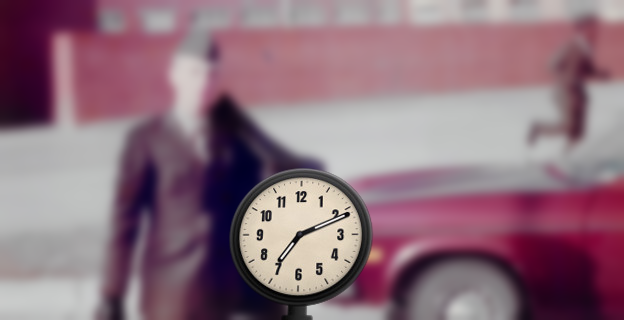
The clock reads 7h11
